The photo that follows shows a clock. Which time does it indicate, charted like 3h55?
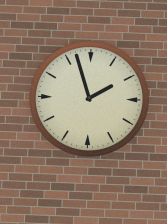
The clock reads 1h57
